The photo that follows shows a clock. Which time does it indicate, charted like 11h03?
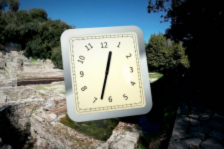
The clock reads 12h33
